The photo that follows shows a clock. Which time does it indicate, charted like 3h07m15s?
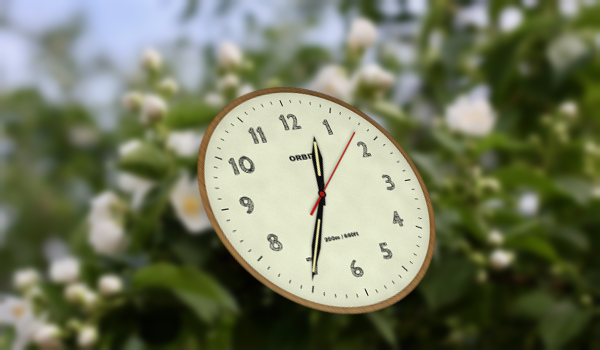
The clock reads 12h35m08s
